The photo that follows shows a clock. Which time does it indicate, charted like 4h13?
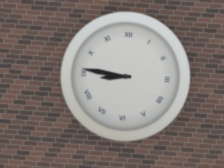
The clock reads 8h46
